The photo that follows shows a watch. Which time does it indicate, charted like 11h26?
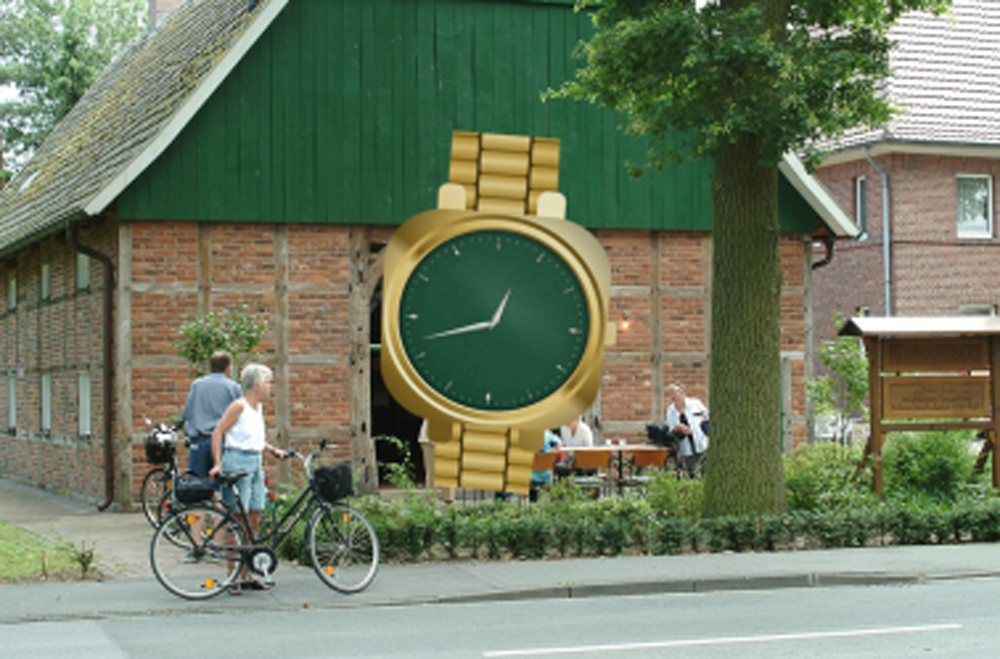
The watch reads 12h42
